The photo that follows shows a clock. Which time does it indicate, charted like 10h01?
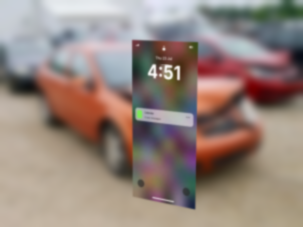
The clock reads 4h51
